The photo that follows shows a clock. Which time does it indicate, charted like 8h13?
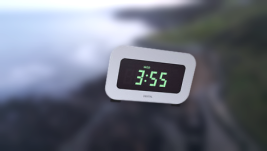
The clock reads 3h55
